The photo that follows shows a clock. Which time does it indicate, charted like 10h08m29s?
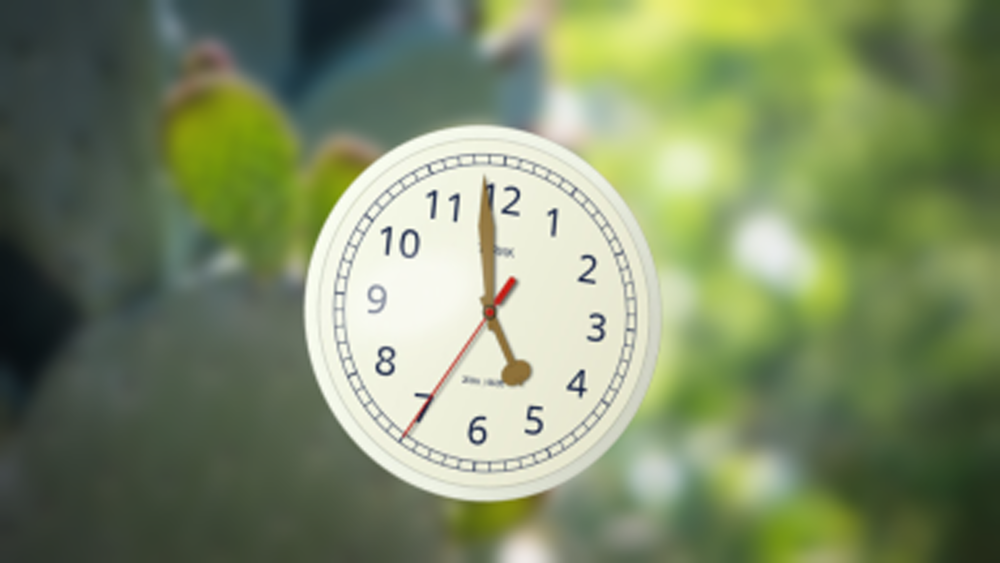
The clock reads 4h58m35s
